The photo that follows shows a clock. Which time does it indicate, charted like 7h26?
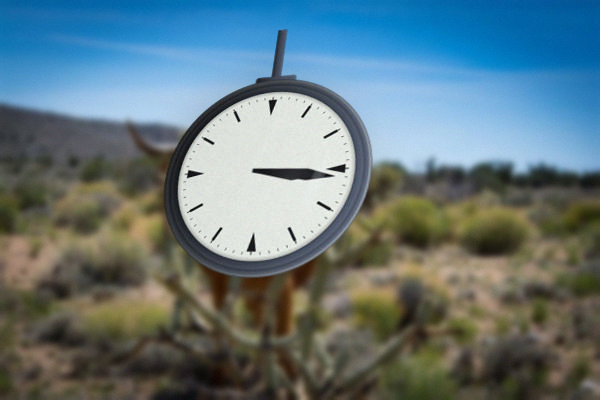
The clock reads 3h16
